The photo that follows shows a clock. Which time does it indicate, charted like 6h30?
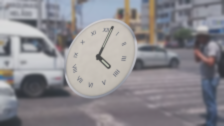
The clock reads 4h02
